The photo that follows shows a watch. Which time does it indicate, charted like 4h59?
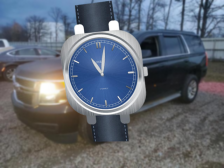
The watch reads 11h02
